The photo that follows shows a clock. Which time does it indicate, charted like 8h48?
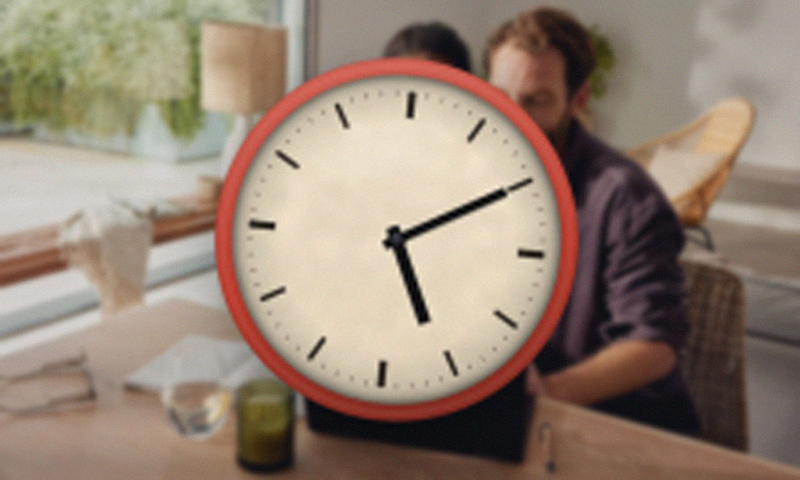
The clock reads 5h10
